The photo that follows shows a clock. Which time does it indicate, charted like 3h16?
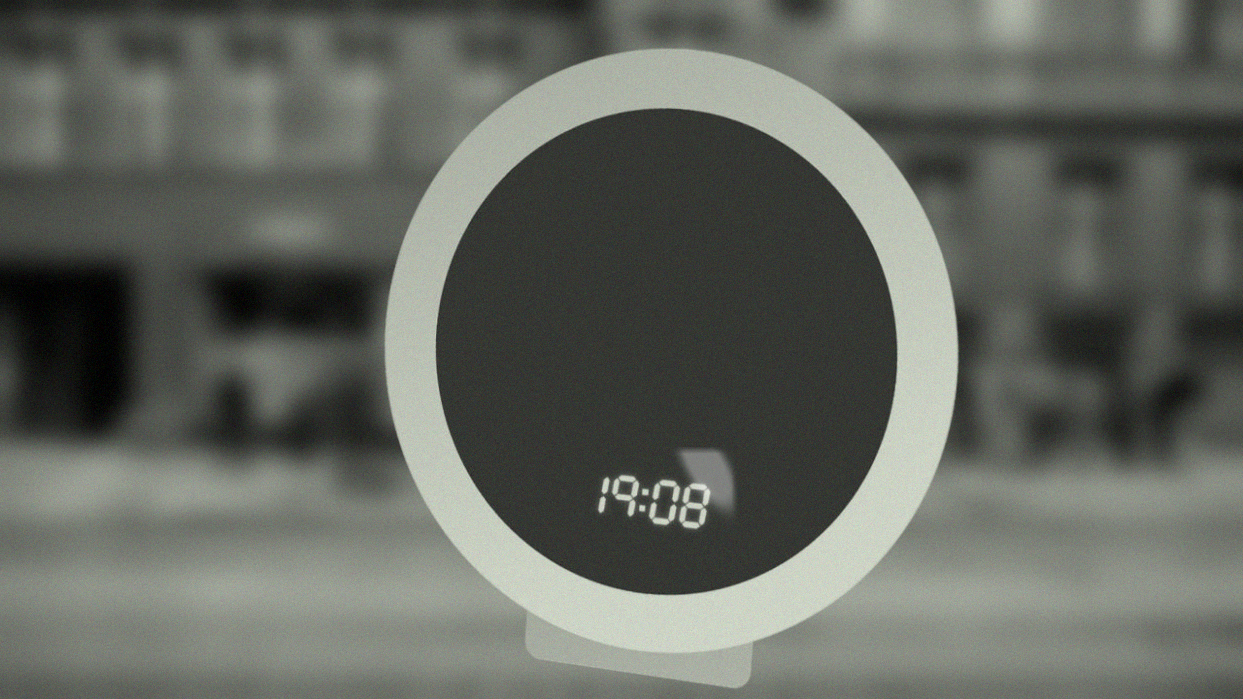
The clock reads 19h08
